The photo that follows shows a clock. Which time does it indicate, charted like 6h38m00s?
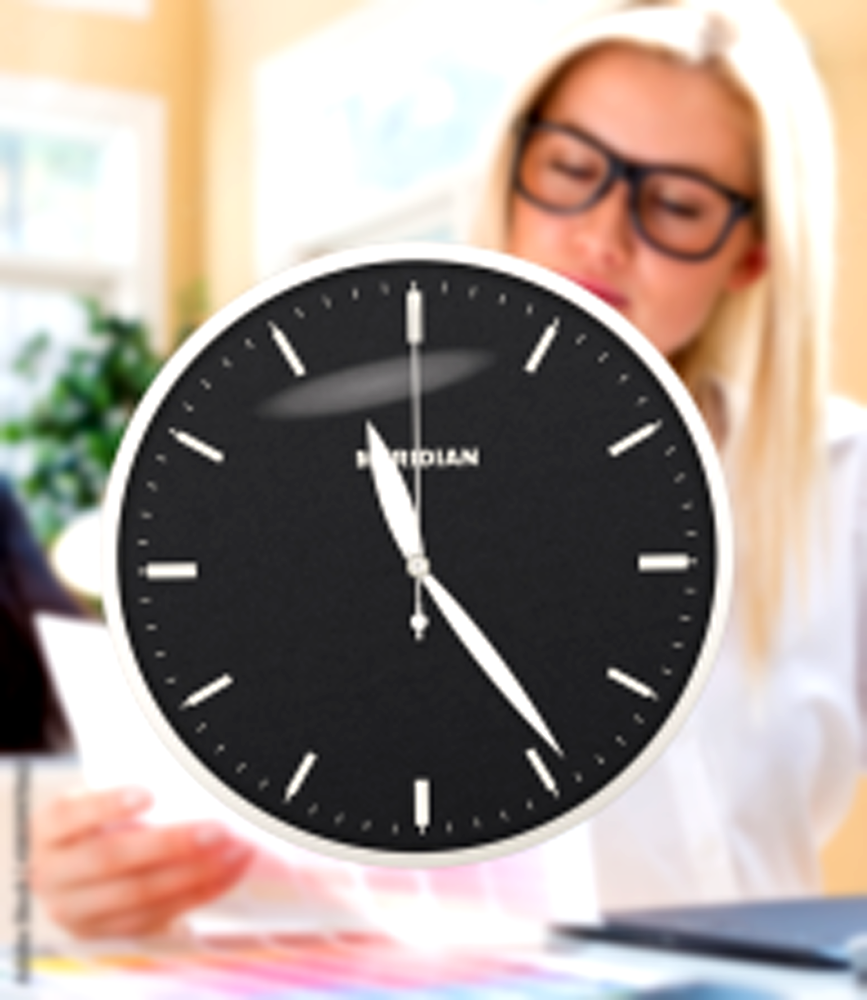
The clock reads 11h24m00s
